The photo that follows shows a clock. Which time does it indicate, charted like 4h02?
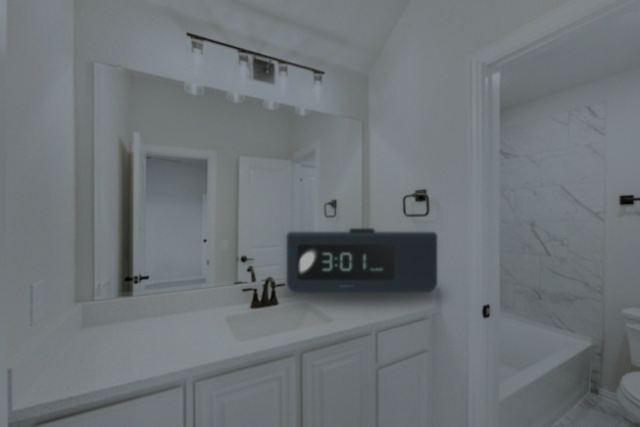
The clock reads 3h01
